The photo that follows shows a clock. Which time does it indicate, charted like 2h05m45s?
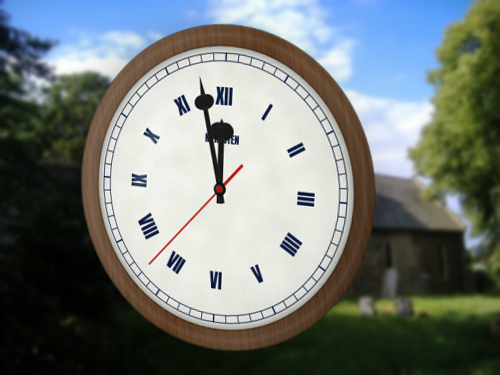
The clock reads 11h57m37s
